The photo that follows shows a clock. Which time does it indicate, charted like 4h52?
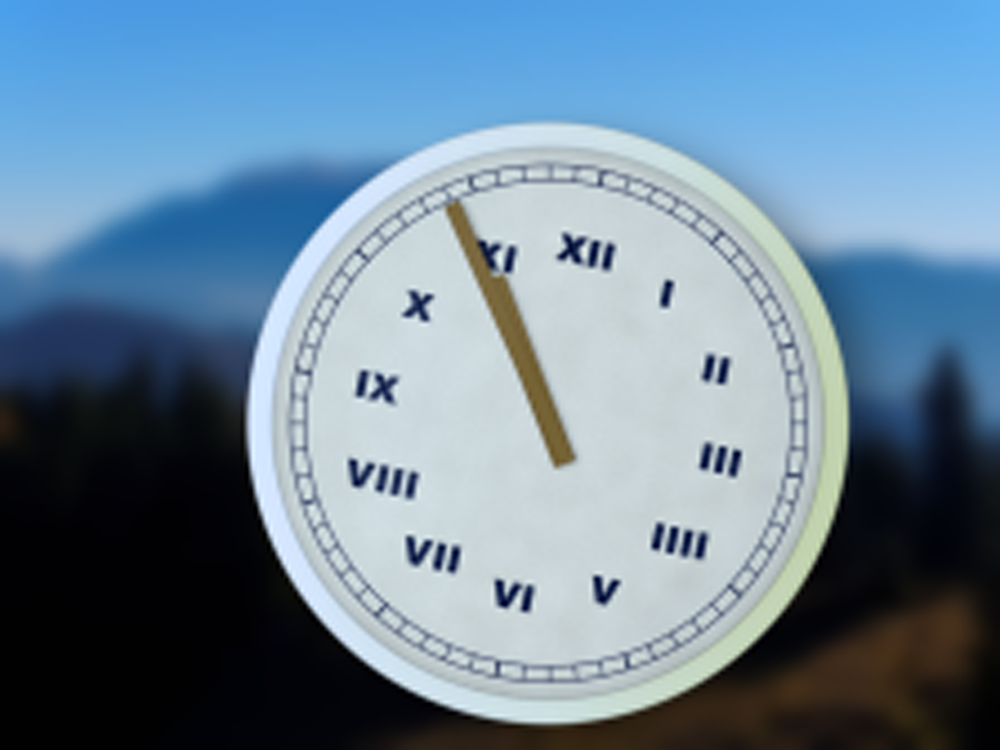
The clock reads 10h54
